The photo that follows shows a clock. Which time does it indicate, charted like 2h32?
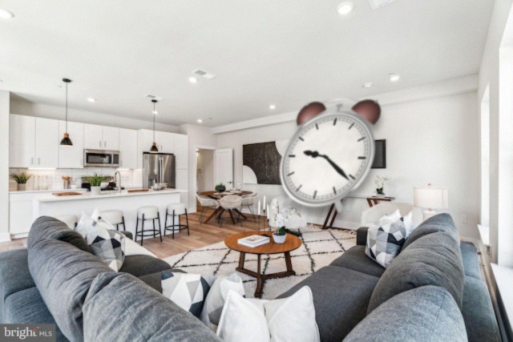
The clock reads 9h21
